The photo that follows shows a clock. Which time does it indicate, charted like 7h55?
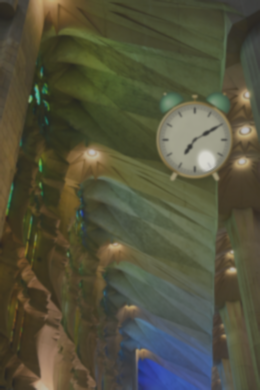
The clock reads 7h10
